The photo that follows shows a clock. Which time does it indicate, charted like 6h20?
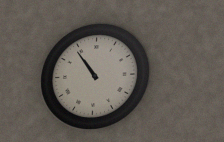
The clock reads 10h54
